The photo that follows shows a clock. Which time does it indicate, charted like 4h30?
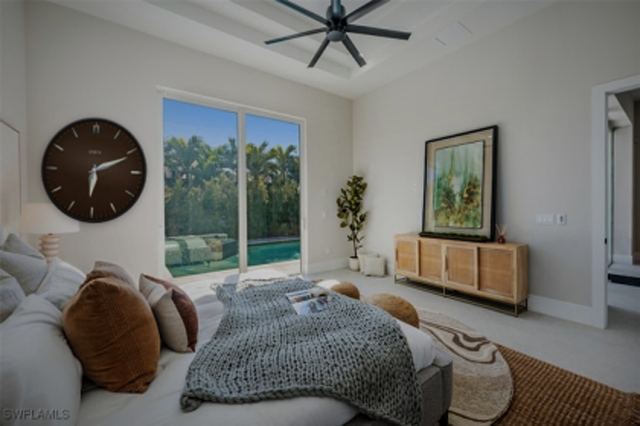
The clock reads 6h11
